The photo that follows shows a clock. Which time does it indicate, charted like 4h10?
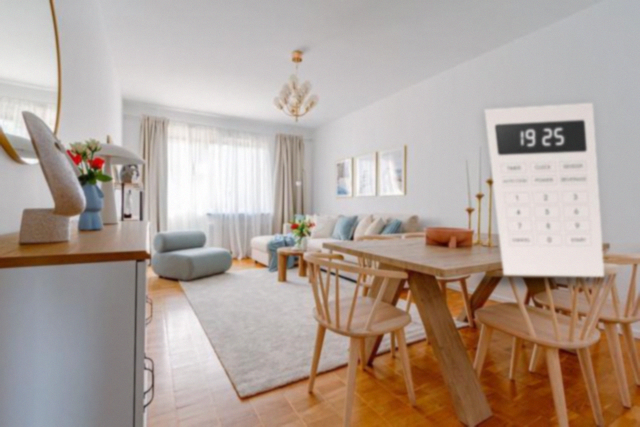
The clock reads 19h25
